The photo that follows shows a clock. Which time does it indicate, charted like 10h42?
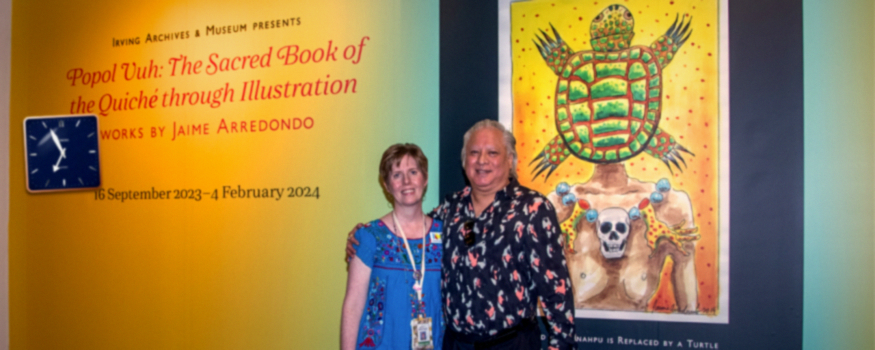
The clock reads 6h56
